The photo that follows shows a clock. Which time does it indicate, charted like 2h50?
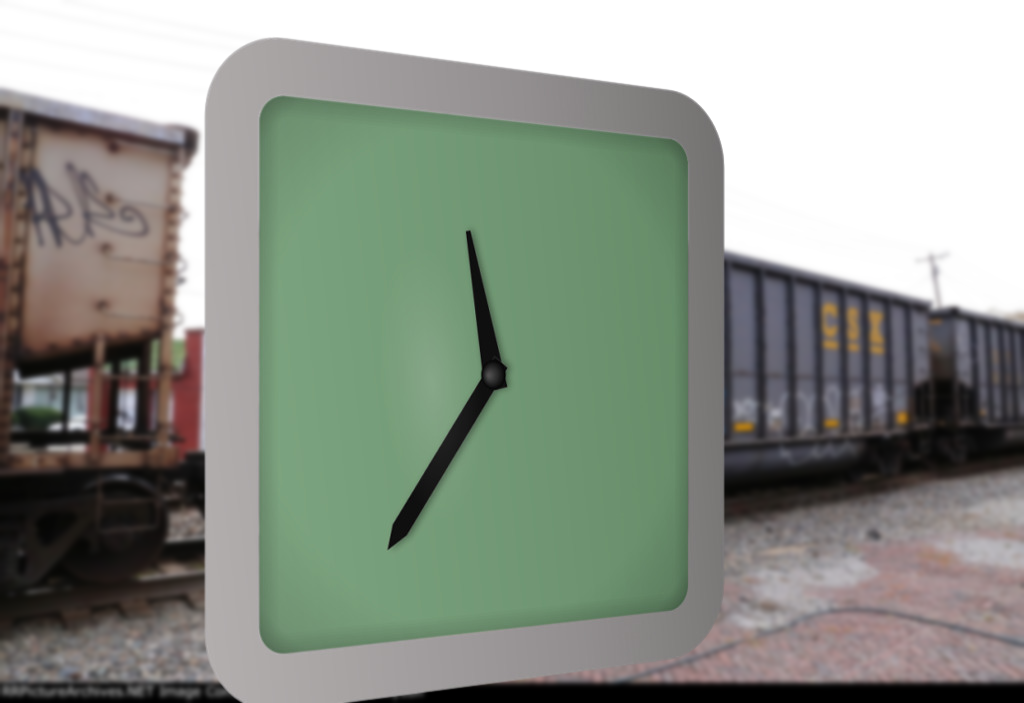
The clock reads 11h36
